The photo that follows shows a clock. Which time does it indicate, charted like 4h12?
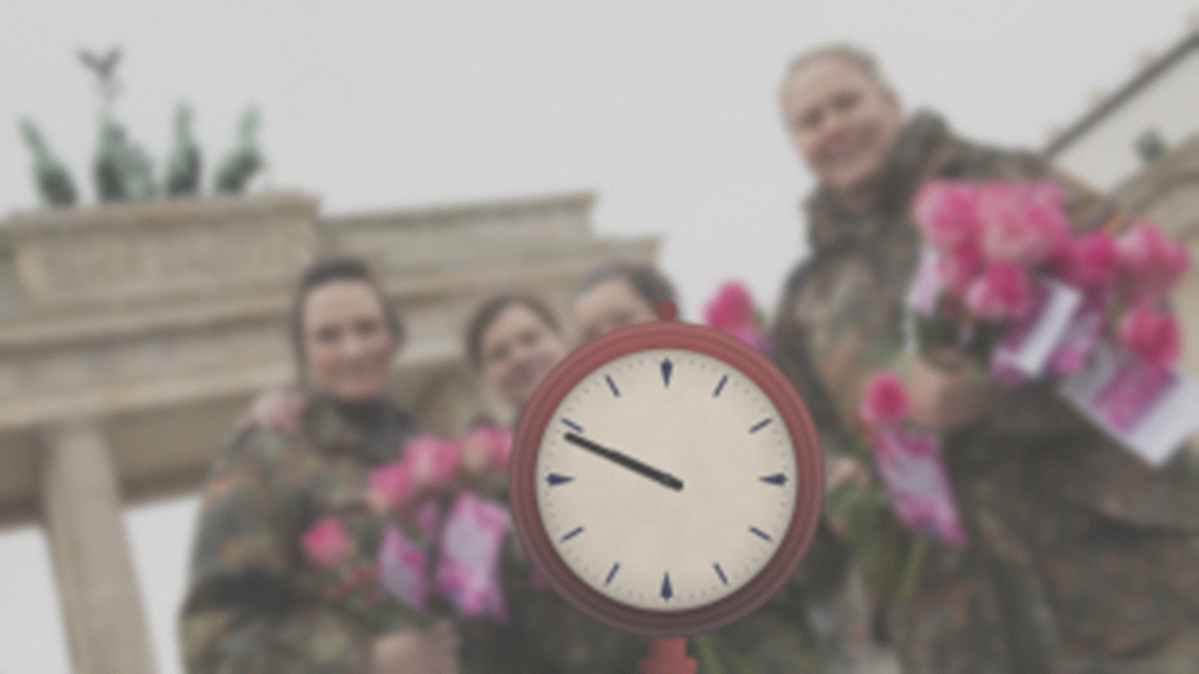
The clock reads 9h49
